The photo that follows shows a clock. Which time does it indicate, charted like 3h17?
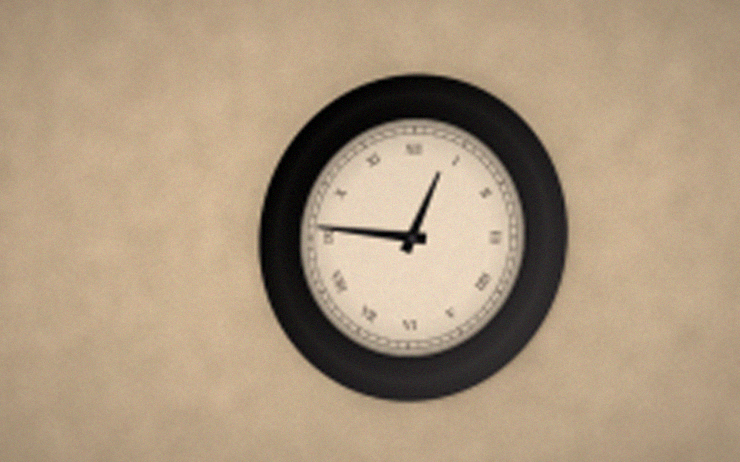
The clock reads 12h46
